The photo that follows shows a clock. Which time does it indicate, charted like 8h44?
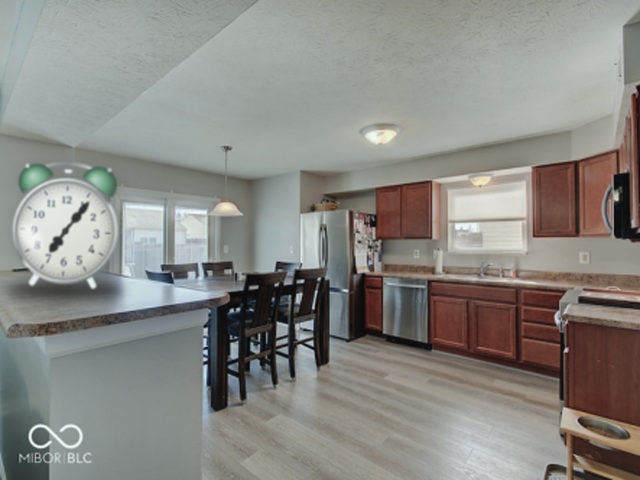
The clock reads 7h06
